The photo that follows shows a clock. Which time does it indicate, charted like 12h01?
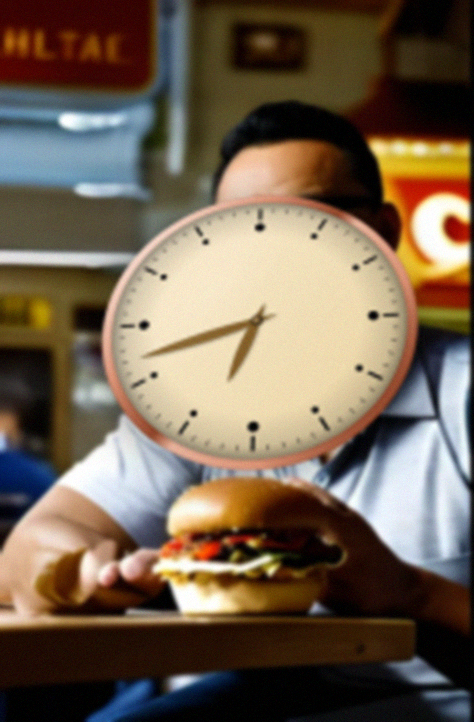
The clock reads 6h42
